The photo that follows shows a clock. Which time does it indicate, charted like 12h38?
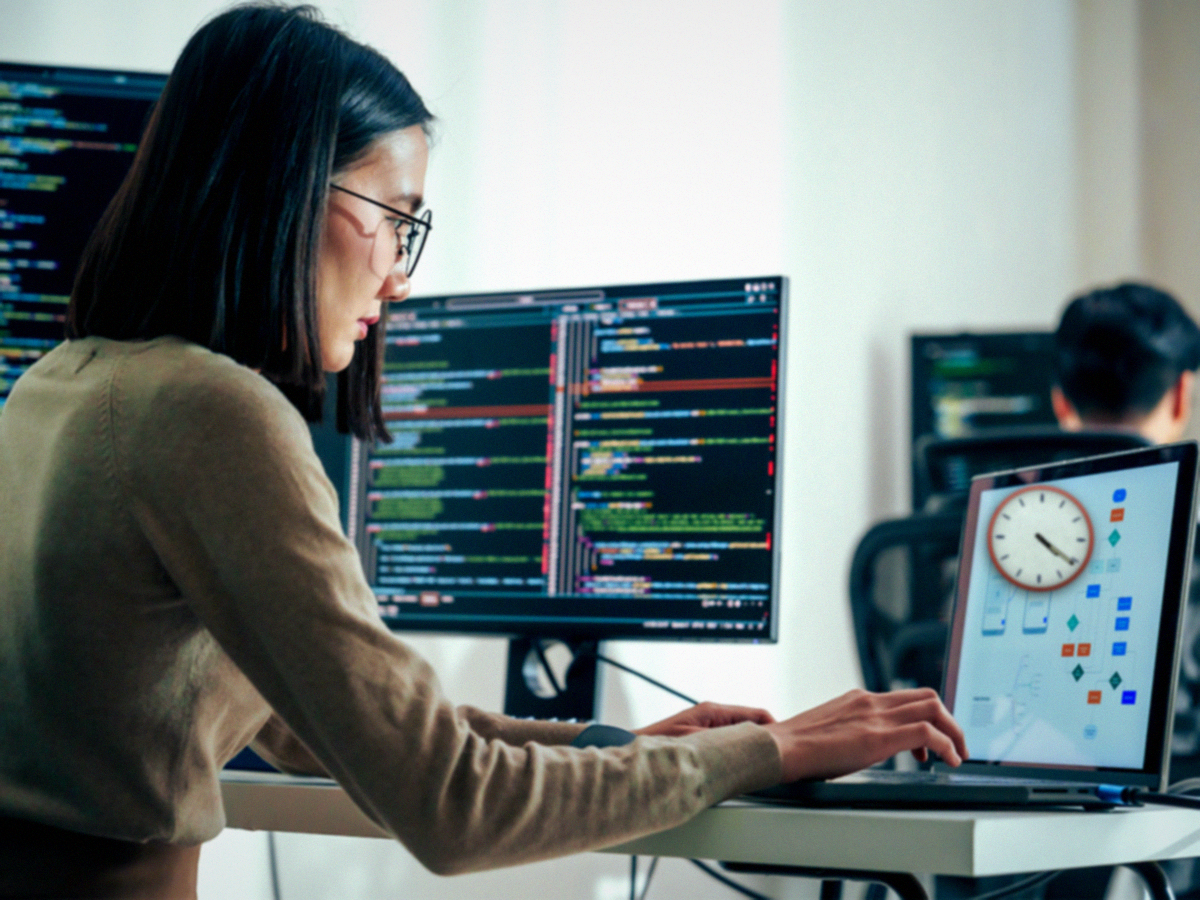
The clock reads 4h21
